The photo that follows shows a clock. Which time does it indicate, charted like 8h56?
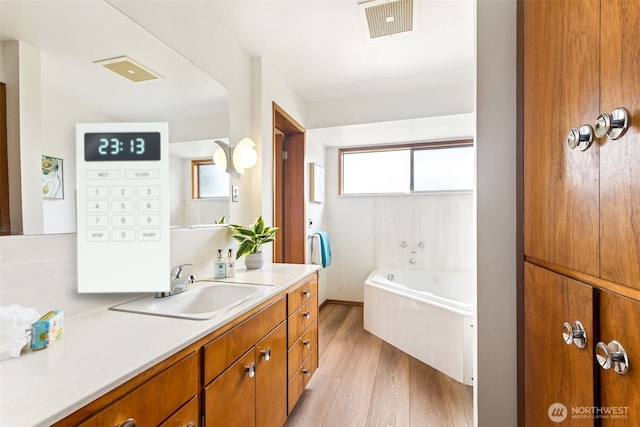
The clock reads 23h13
